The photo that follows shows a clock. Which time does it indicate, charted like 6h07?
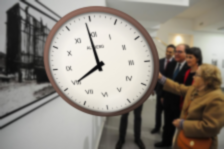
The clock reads 7h59
